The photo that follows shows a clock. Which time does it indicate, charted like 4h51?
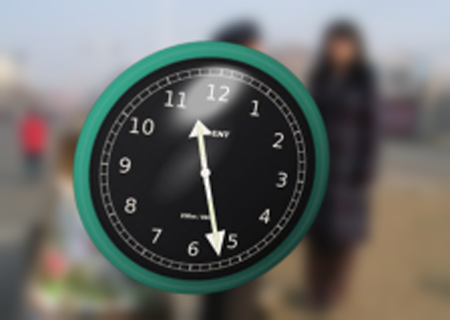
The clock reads 11h27
